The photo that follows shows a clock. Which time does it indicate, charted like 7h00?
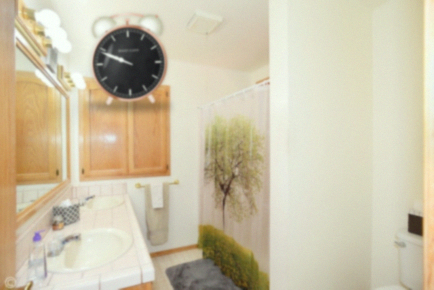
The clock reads 9h49
